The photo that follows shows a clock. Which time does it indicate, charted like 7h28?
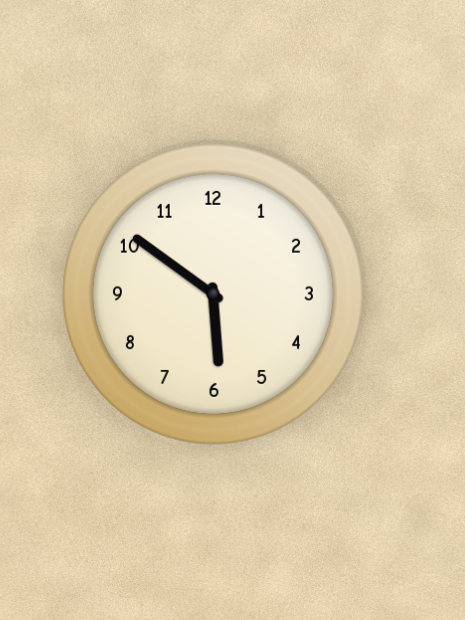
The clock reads 5h51
